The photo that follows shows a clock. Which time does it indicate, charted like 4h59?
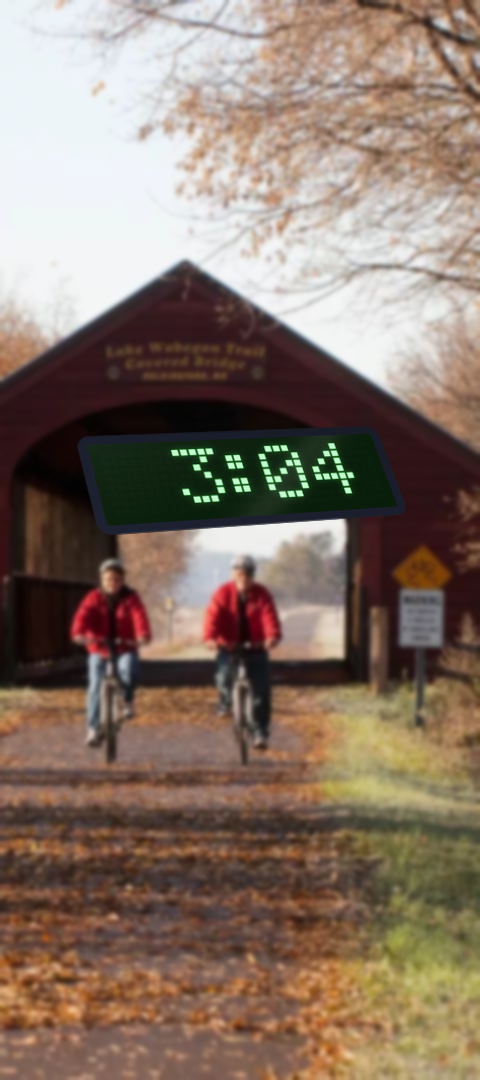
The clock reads 3h04
